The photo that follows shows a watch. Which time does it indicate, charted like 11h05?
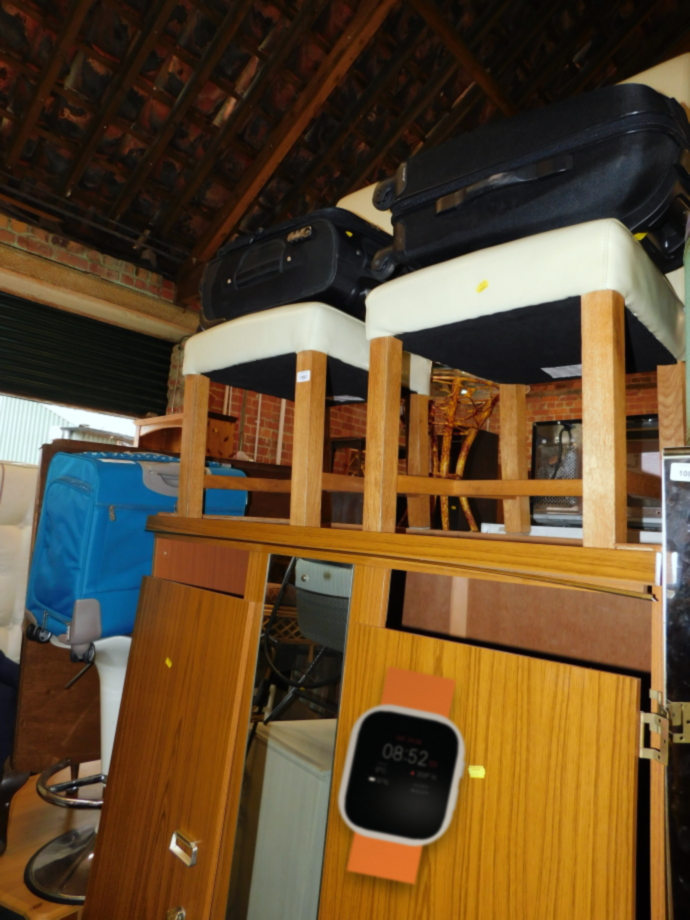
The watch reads 8h52
